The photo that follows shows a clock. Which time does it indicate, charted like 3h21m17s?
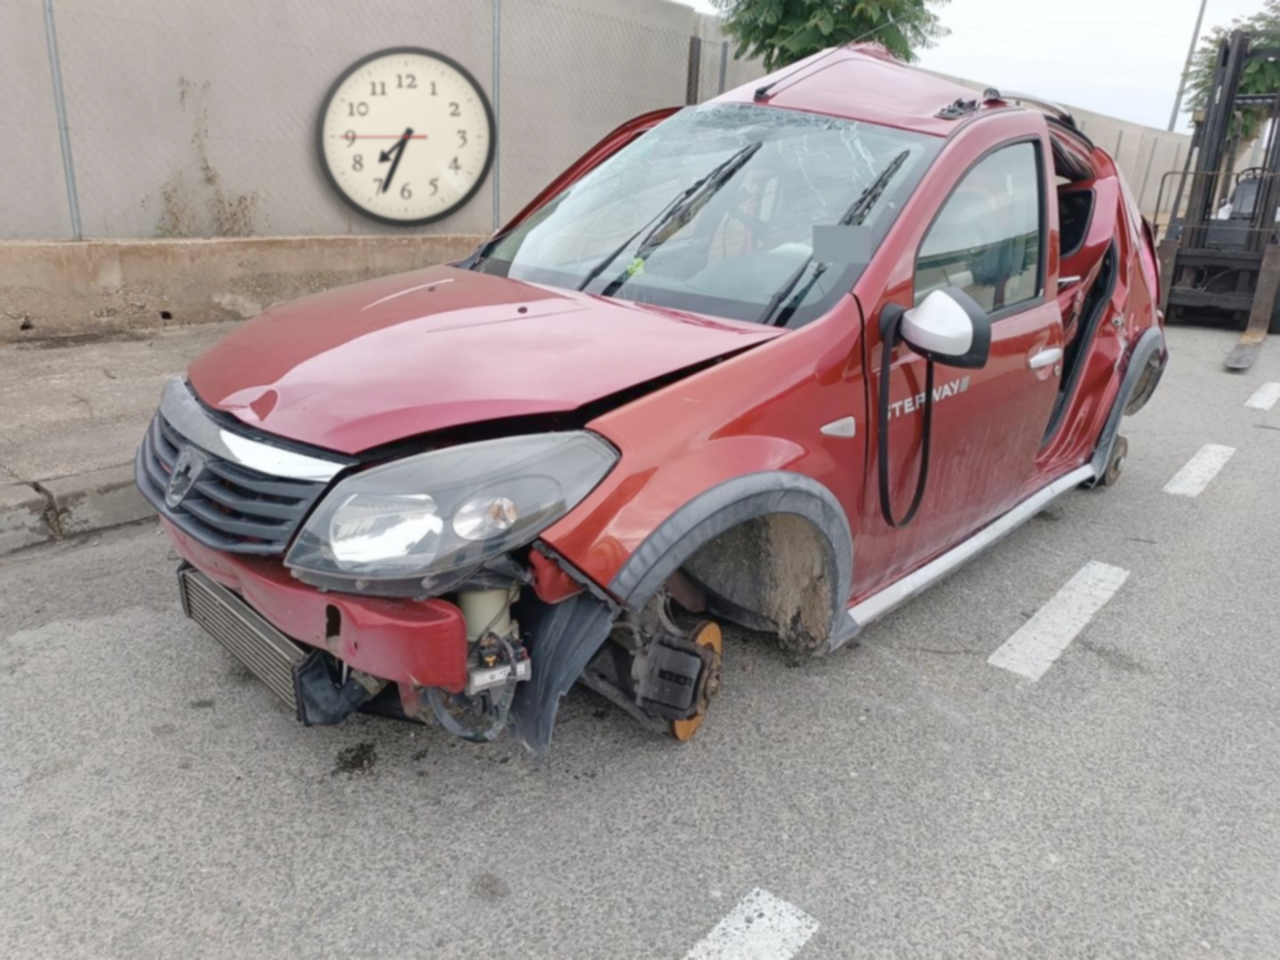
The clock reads 7h33m45s
